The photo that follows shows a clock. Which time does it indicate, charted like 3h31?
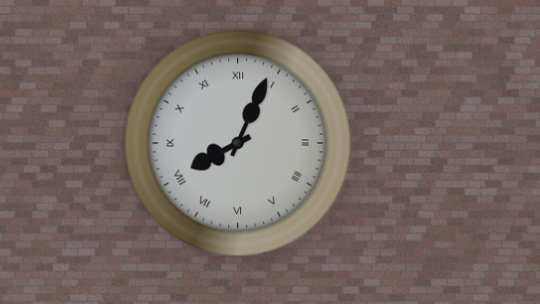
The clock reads 8h04
